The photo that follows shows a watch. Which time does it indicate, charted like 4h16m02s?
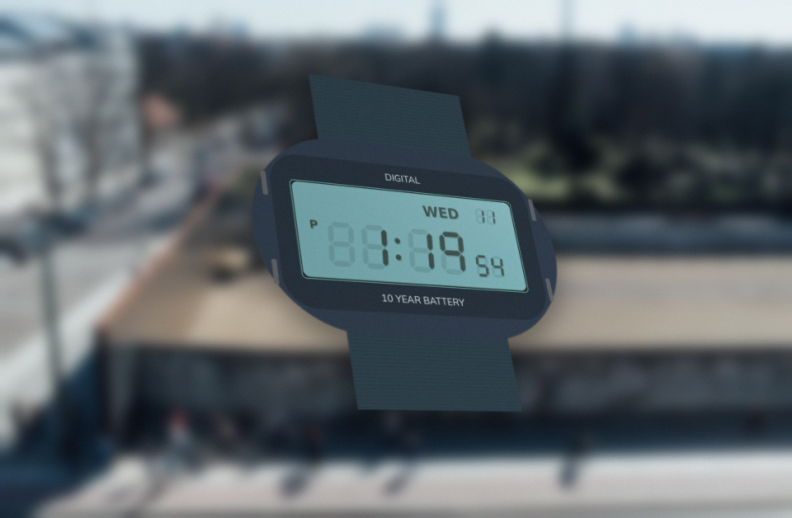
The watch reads 1h19m54s
